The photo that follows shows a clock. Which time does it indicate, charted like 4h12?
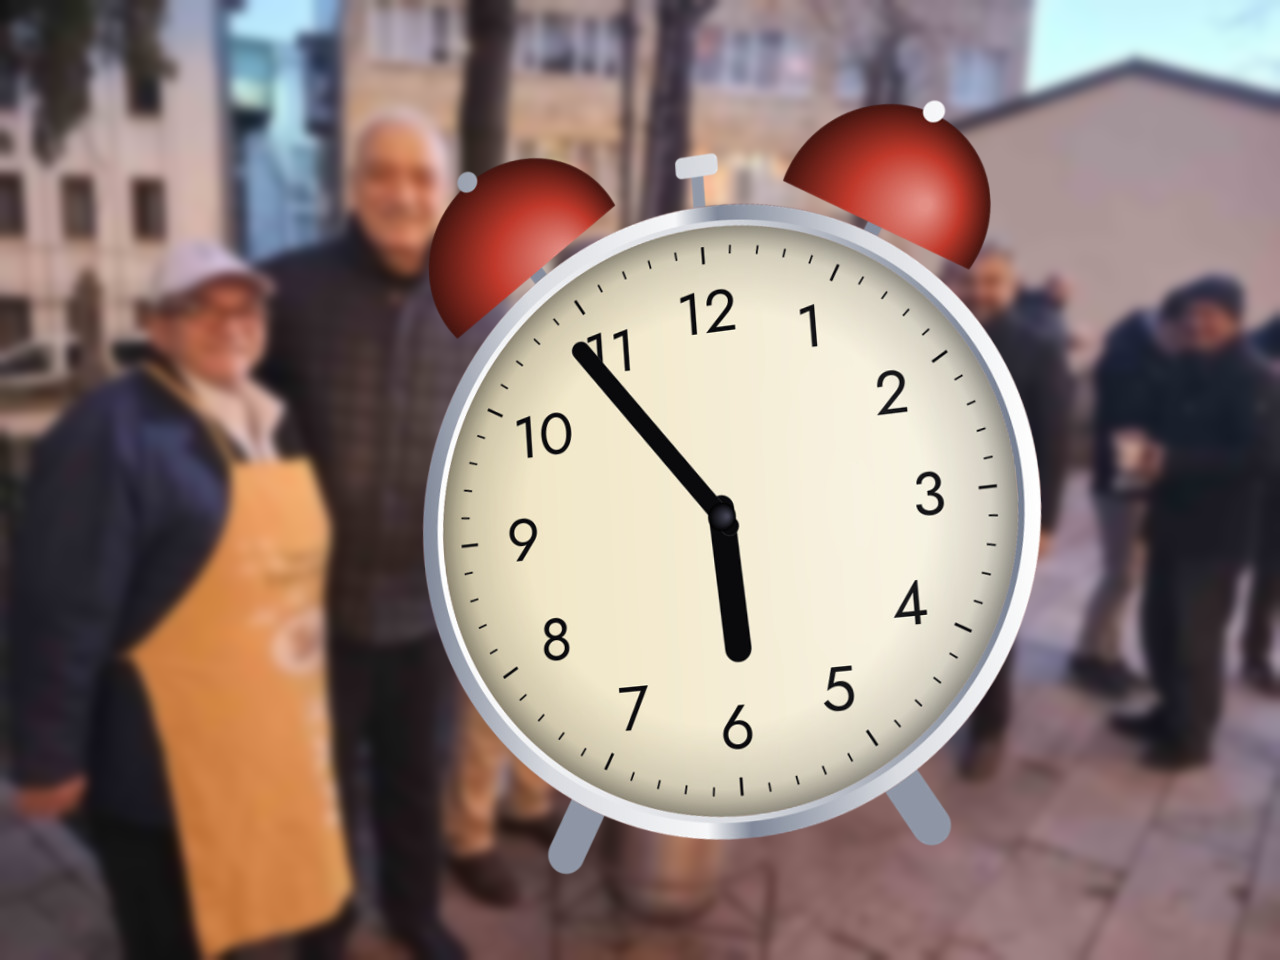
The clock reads 5h54
